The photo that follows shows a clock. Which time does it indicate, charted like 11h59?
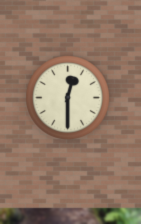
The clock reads 12h30
